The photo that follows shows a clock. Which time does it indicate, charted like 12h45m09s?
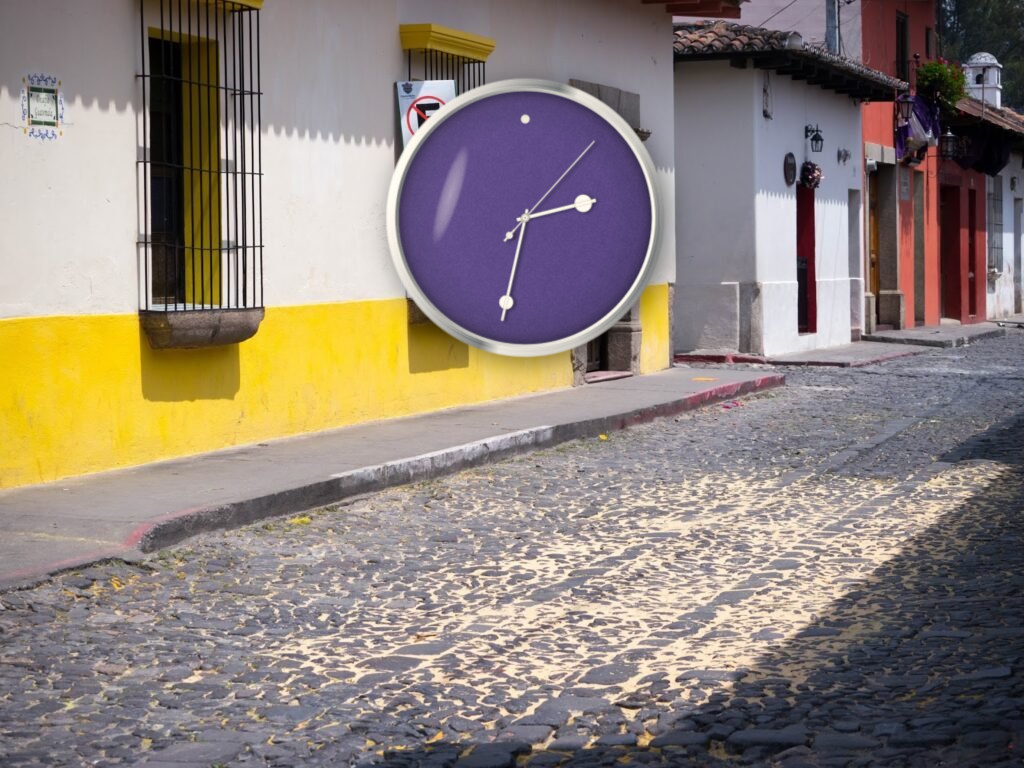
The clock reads 2h32m07s
